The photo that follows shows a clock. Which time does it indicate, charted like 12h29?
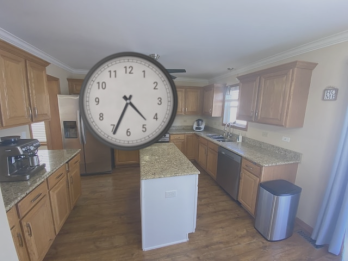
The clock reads 4h34
